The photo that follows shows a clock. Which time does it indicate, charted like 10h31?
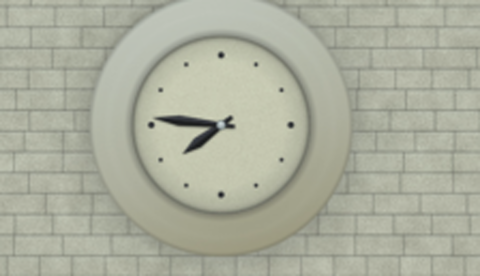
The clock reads 7h46
